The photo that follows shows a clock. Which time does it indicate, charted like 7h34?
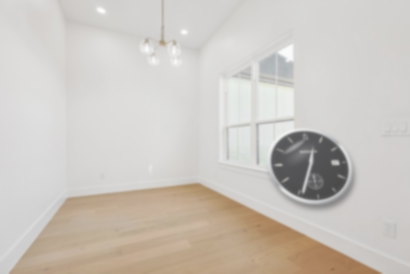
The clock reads 12h34
